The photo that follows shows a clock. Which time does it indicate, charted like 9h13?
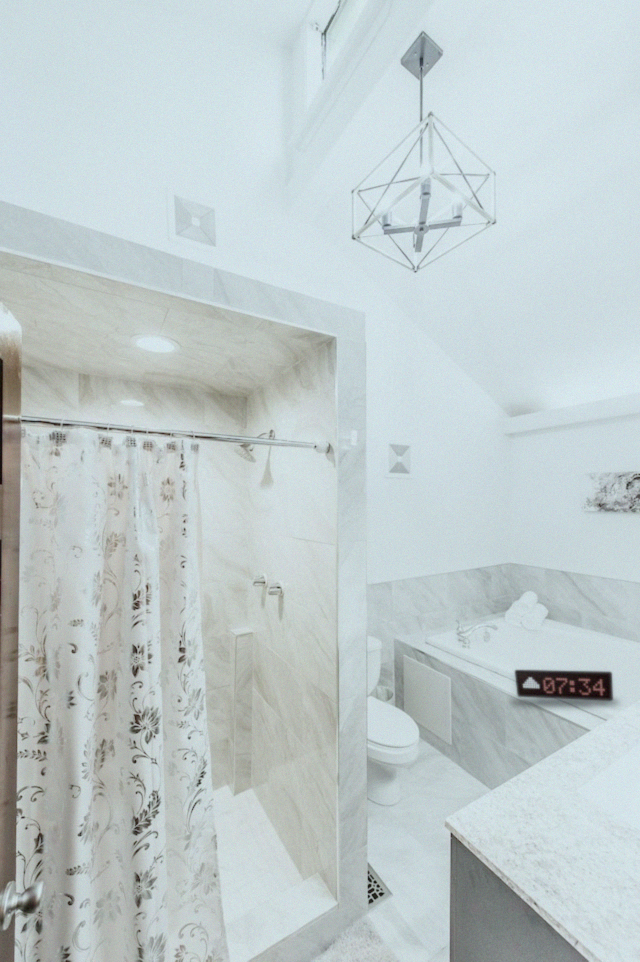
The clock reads 7h34
